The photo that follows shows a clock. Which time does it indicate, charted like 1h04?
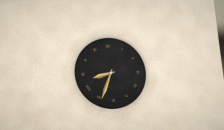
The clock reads 8h34
